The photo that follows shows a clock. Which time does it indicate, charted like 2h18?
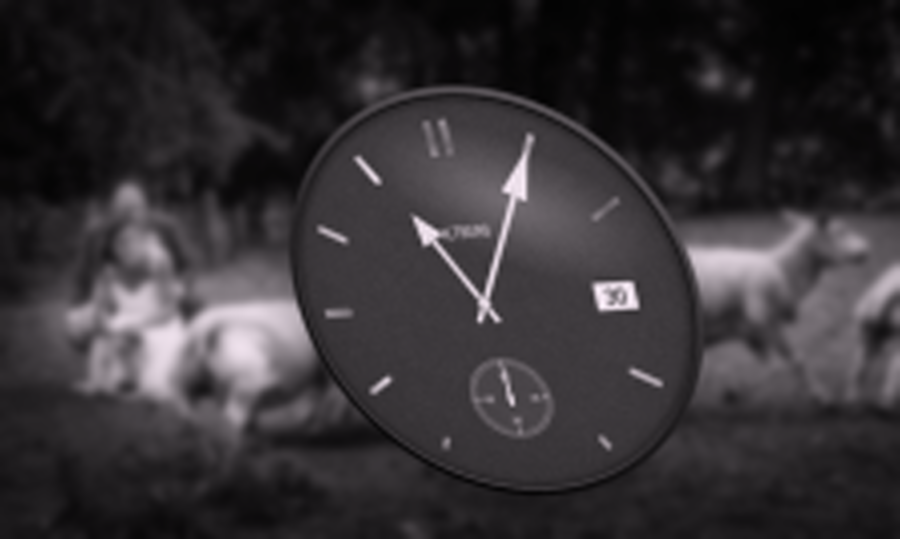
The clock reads 11h05
